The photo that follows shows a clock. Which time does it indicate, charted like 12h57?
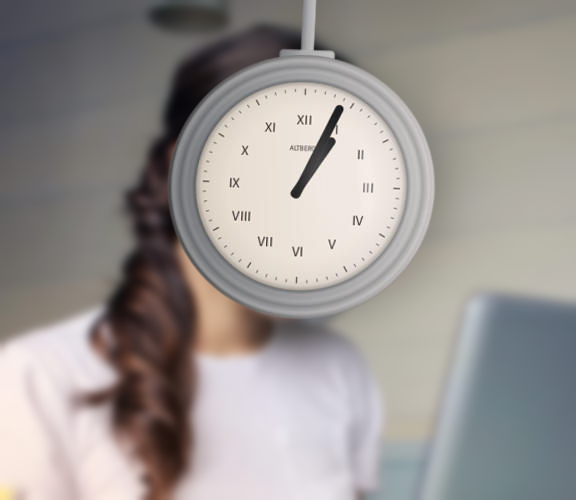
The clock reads 1h04
